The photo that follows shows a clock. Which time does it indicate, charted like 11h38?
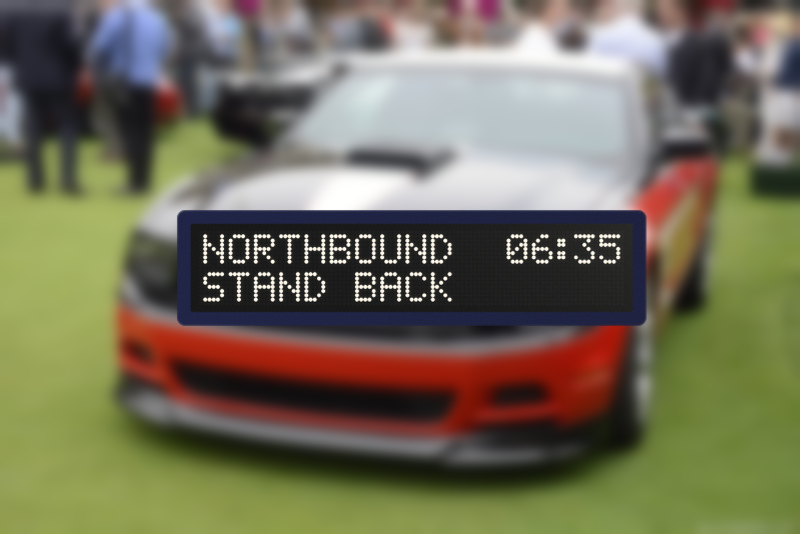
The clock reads 6h35
